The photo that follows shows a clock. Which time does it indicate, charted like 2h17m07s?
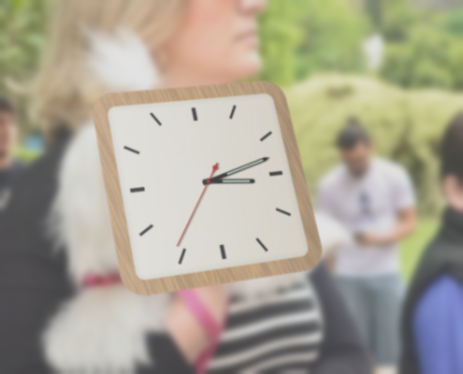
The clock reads 3h12m36s
